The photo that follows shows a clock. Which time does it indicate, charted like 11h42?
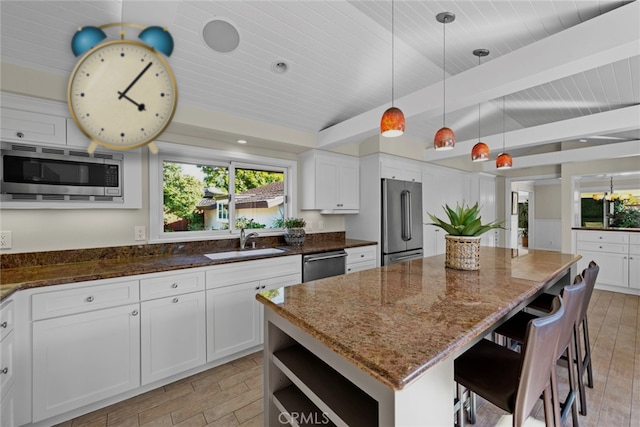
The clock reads 4h07
